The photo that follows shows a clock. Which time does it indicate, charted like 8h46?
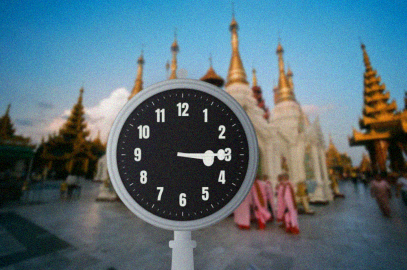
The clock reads 3h15
